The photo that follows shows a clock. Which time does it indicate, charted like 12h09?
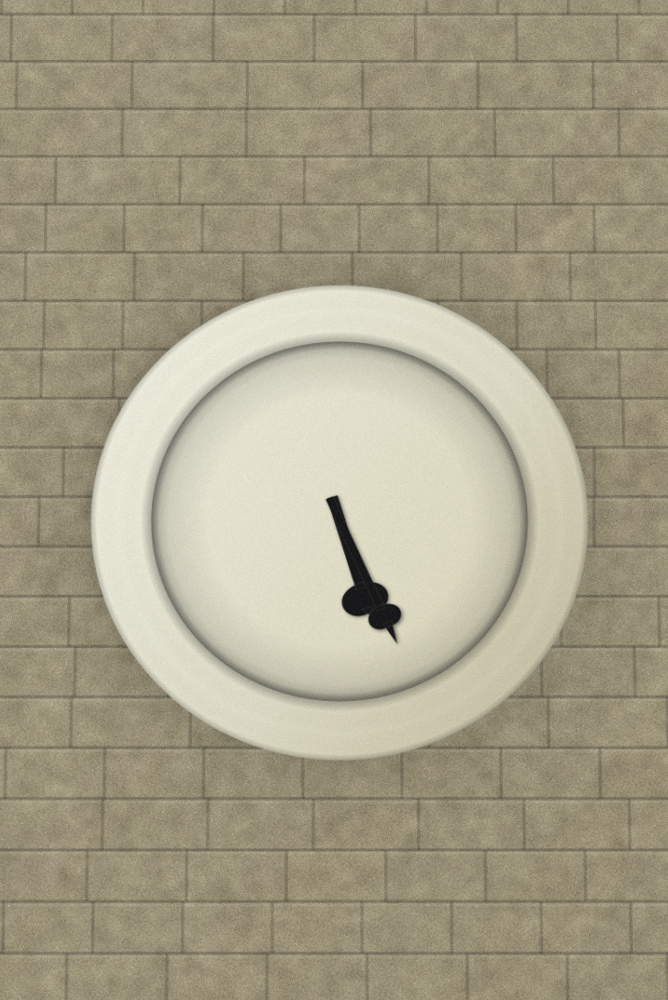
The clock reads 5h26
